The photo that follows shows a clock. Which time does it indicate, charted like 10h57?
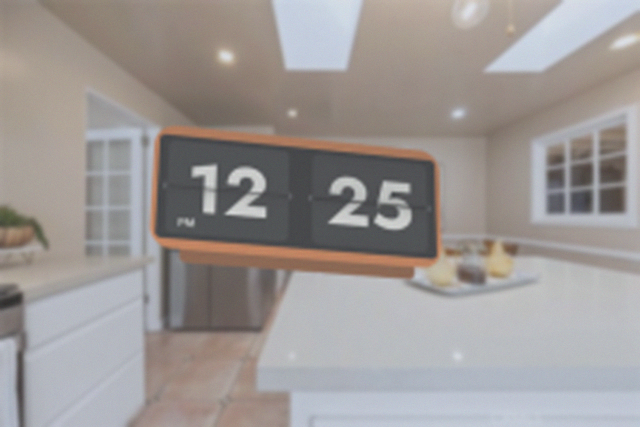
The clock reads 12h25
